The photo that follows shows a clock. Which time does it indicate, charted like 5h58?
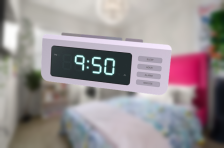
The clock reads 9h50
